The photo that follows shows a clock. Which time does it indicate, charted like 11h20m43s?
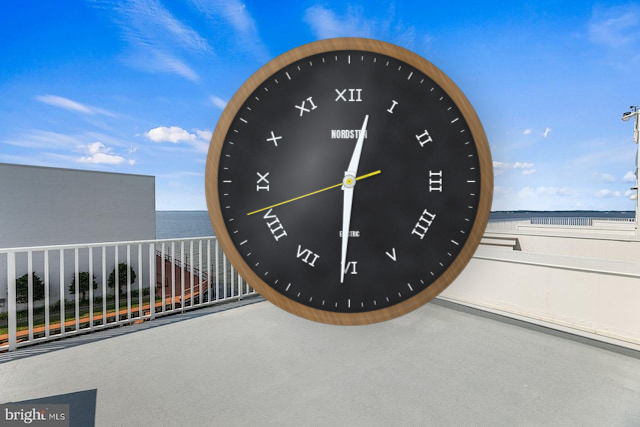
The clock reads 12h30m42s
